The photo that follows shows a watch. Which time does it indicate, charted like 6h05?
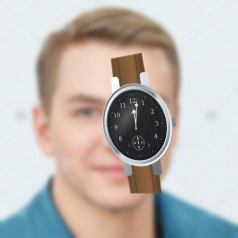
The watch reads 12h02
